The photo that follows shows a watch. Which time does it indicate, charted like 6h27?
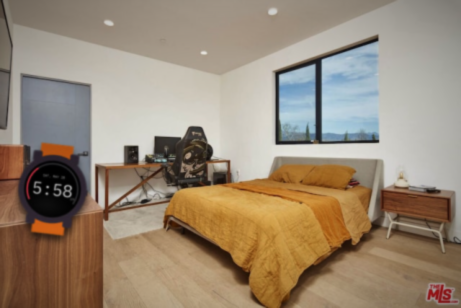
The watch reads 5h58
